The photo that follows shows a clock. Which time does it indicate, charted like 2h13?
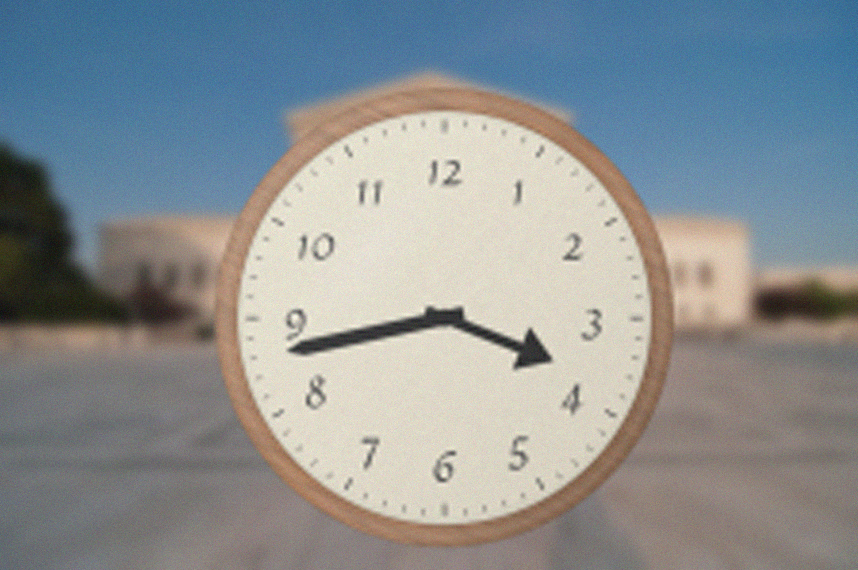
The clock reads 3h43
